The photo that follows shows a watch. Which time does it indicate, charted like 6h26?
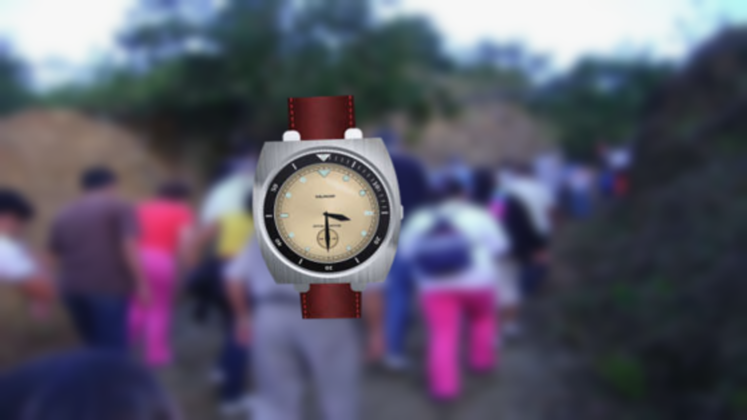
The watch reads 3h30
